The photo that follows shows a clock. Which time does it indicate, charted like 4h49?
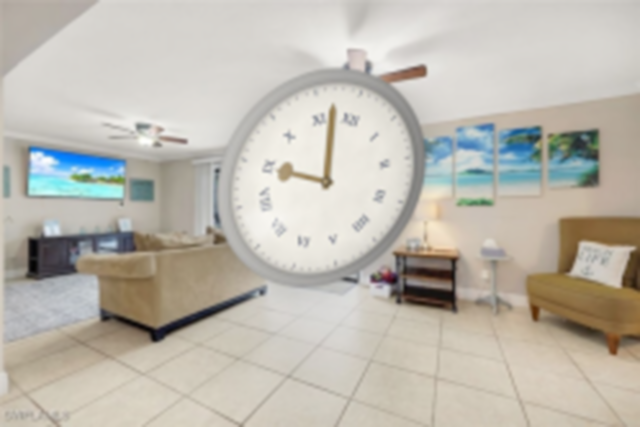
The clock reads 8h57
